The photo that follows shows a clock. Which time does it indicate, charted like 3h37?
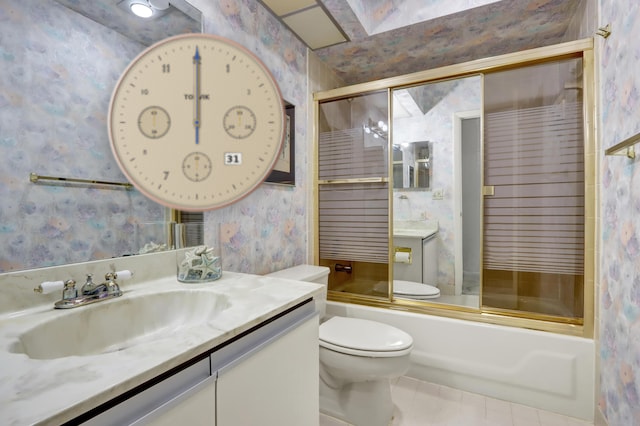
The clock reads 12h00
